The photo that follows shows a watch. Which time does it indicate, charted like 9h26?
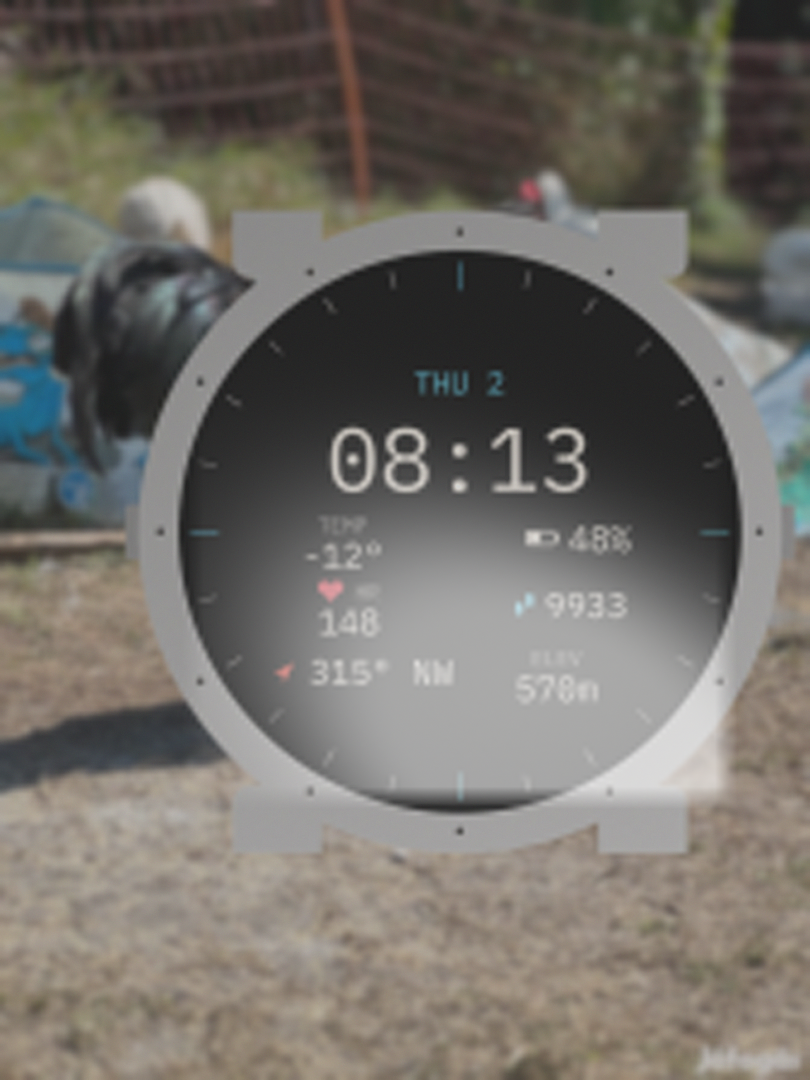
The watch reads 8h13
